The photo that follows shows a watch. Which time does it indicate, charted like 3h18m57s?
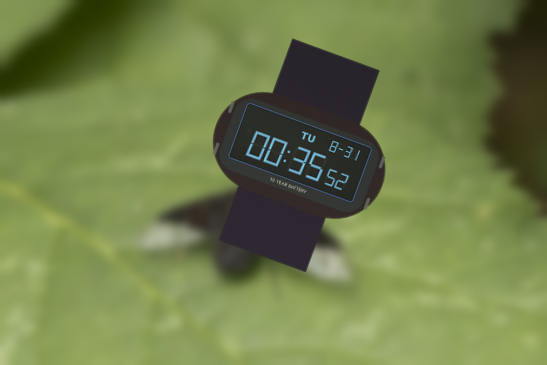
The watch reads 0h35m52s
